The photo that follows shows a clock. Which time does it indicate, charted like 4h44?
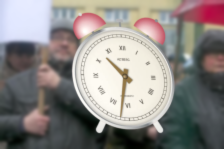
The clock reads 10h32
